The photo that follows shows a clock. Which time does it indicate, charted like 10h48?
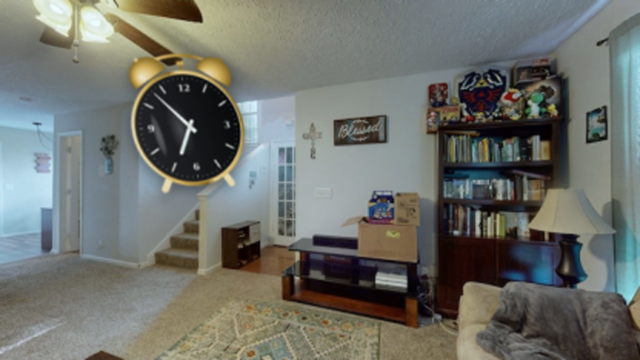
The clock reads 6h53
